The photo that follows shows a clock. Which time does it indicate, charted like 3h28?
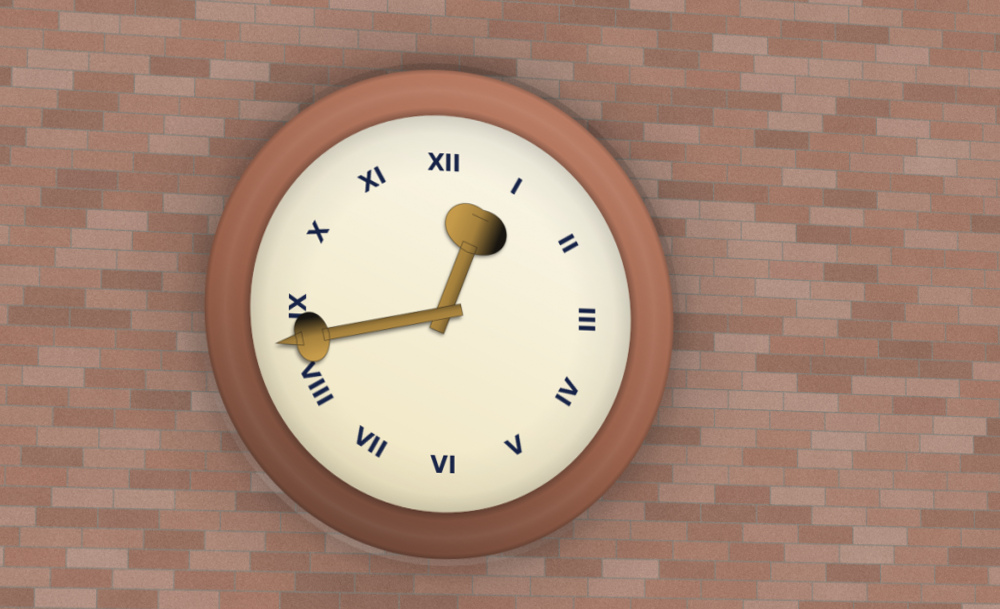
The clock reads 12h43
